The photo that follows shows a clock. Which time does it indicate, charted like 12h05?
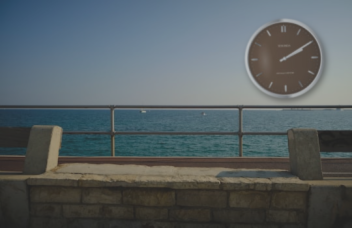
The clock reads 2h10
